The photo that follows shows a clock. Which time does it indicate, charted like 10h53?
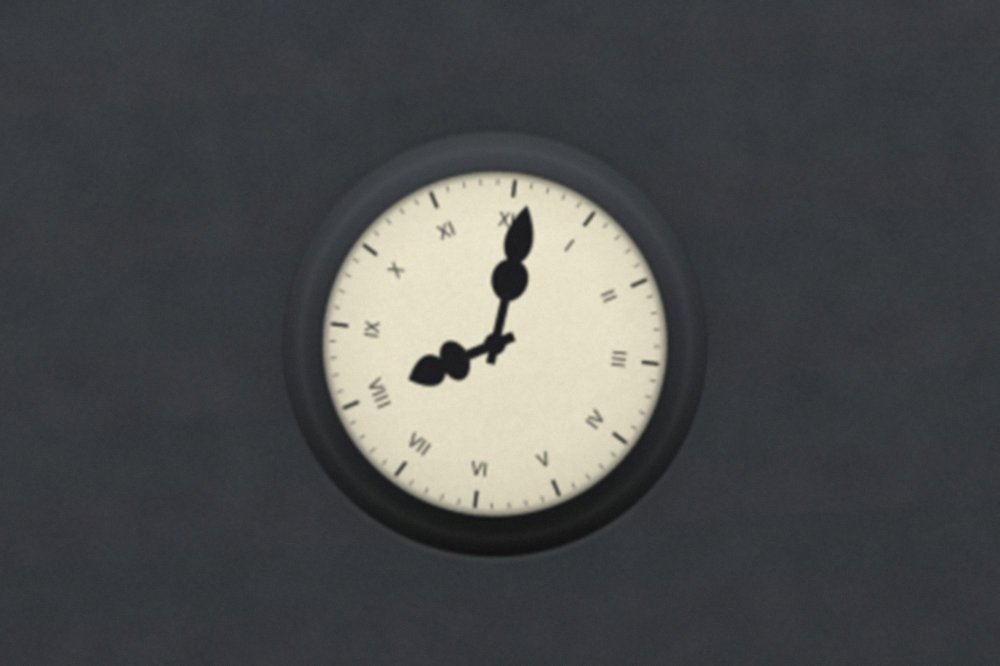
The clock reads 8h01
